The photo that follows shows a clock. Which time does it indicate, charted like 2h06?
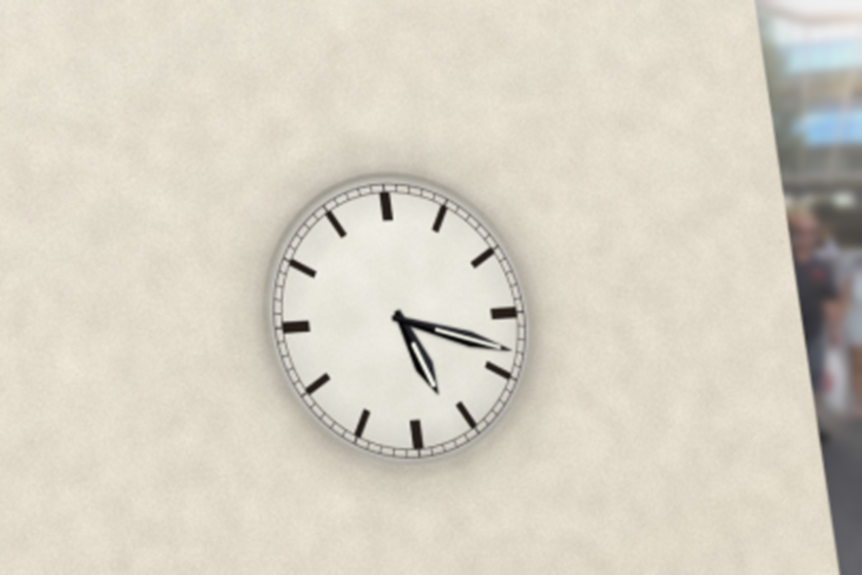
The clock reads 5h18
